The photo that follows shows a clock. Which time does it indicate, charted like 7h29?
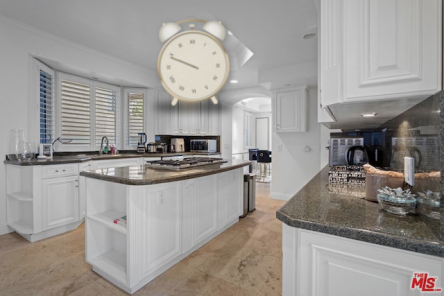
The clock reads 9h49
